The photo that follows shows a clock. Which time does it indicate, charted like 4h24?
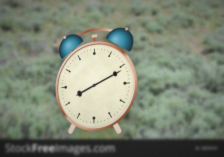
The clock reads 8h11
